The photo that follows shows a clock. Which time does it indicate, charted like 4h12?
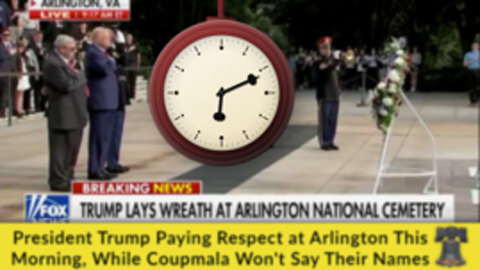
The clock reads 6h11
